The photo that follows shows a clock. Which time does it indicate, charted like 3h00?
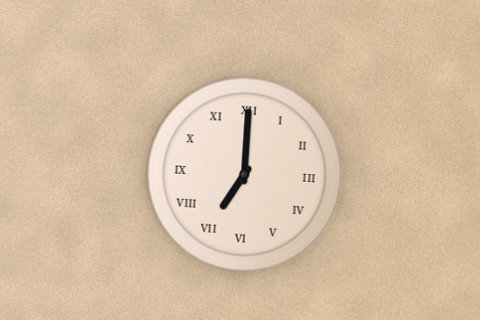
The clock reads 7h00
